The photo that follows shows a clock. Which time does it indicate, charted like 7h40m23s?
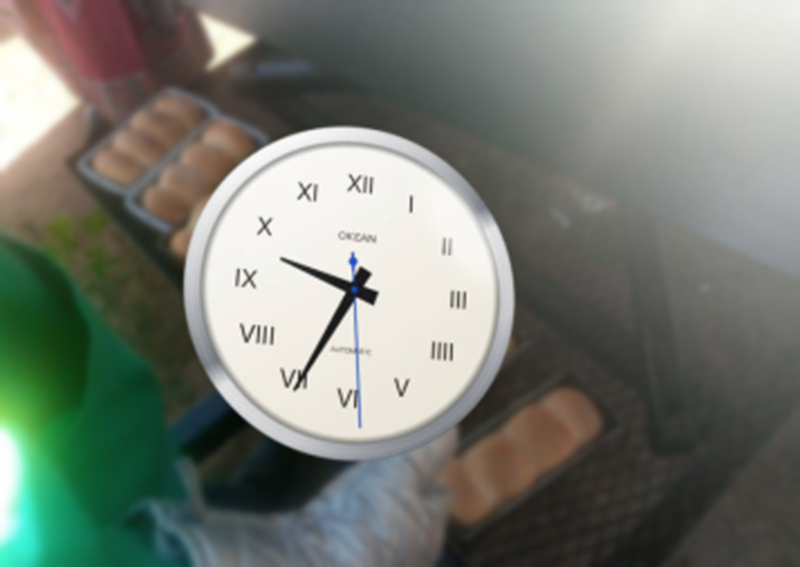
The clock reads 9h34m29s
